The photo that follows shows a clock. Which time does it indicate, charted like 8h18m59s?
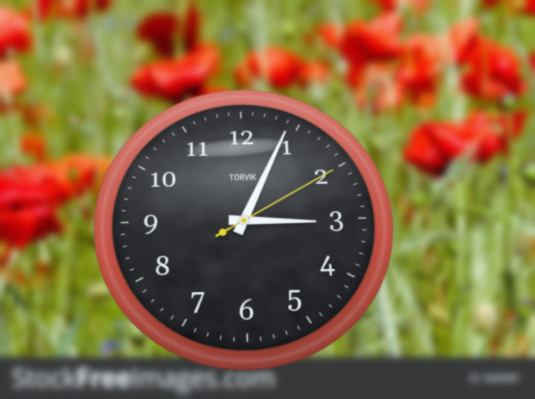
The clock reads 3h04m10s
